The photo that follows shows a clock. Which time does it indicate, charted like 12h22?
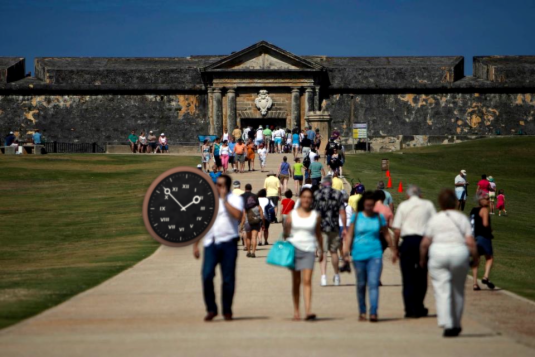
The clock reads 1h52
